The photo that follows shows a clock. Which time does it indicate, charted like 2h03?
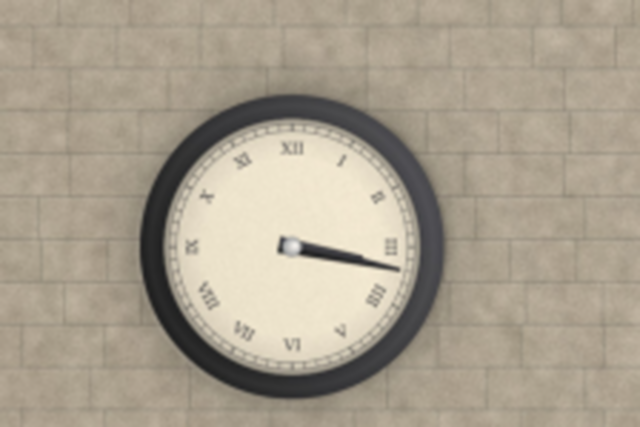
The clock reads 3h17
